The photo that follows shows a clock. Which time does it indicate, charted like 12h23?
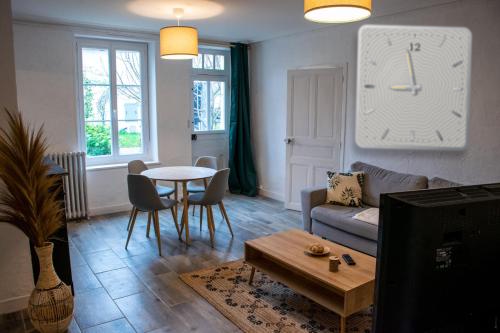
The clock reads 8h58
